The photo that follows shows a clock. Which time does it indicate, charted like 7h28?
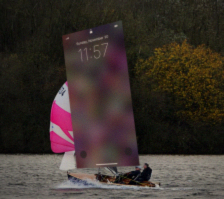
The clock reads 11h57
